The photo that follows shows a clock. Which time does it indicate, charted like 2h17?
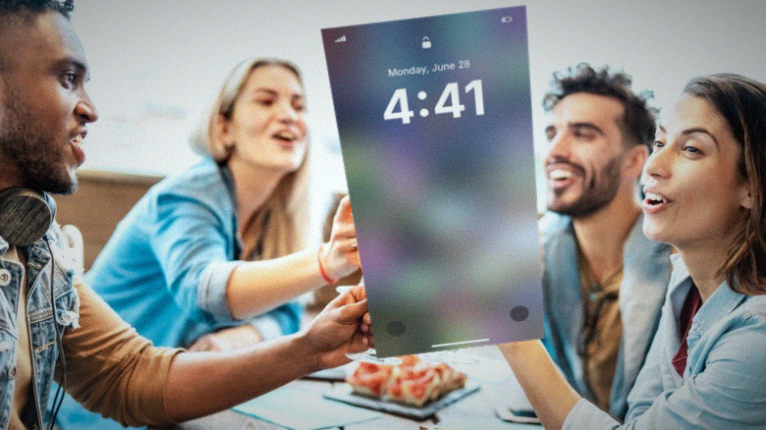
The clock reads 4h41
